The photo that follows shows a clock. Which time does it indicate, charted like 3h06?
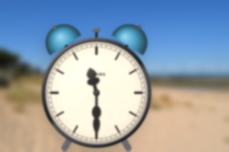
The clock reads 11h30
